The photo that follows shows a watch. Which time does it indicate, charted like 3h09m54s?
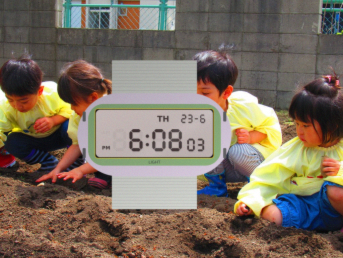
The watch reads 6h08m03s
